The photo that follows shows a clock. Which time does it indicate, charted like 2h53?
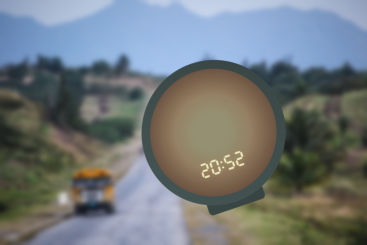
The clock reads 20h52
